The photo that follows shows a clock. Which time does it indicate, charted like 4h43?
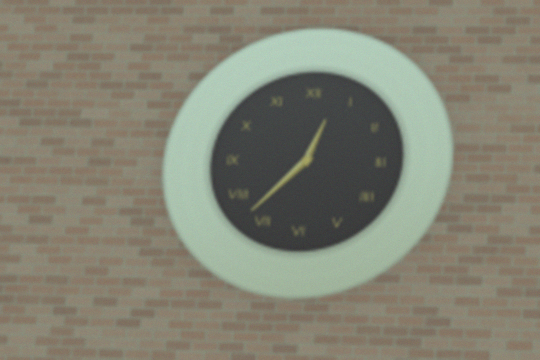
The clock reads 12h37
